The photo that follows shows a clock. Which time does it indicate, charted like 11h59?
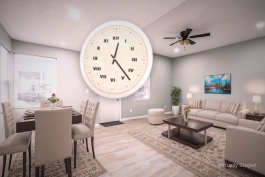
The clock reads 12h23
